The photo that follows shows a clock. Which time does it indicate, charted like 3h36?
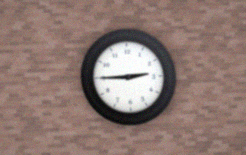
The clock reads 2h45
